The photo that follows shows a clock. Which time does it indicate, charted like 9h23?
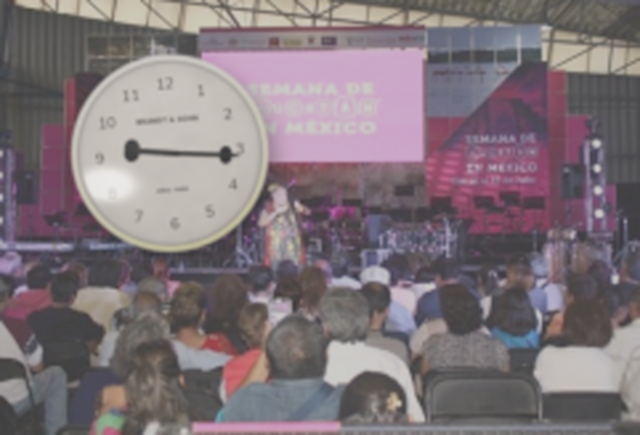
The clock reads 9h16
